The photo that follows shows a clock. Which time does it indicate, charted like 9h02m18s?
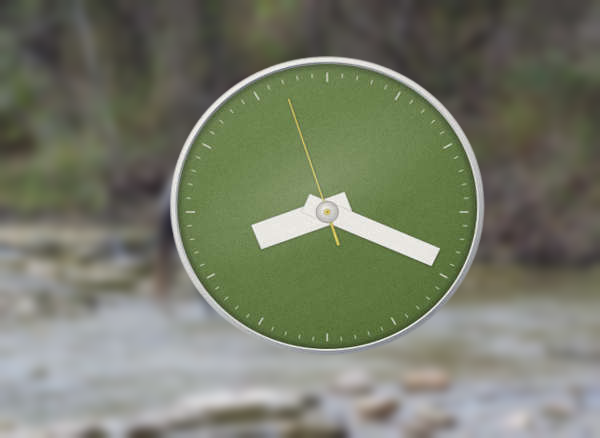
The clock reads 8h18m57s
